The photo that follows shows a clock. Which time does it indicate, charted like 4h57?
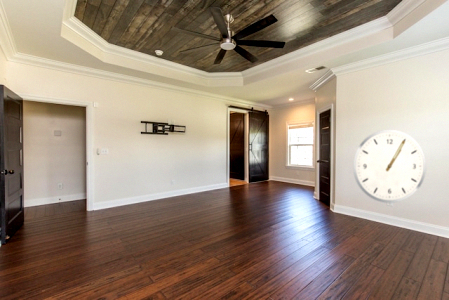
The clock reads 1h05
